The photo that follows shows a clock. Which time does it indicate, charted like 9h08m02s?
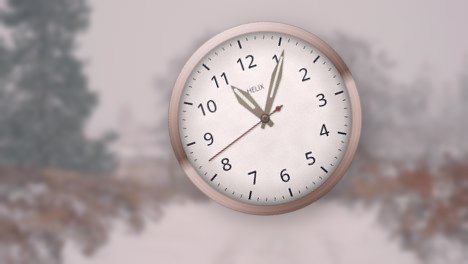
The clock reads 11h05m42s
